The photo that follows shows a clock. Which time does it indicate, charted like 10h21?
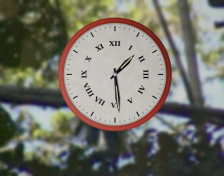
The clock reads 1h29
